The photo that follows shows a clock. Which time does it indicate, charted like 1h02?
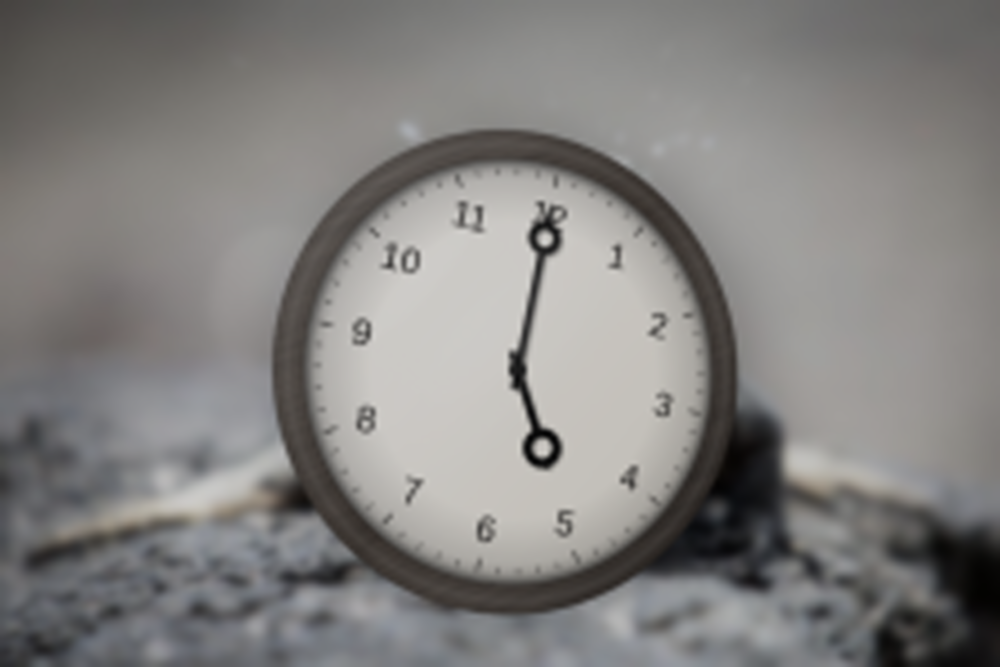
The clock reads 5h00
